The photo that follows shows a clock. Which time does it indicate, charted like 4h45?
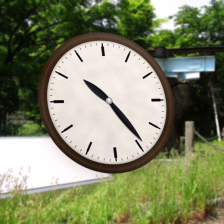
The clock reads 10h24
